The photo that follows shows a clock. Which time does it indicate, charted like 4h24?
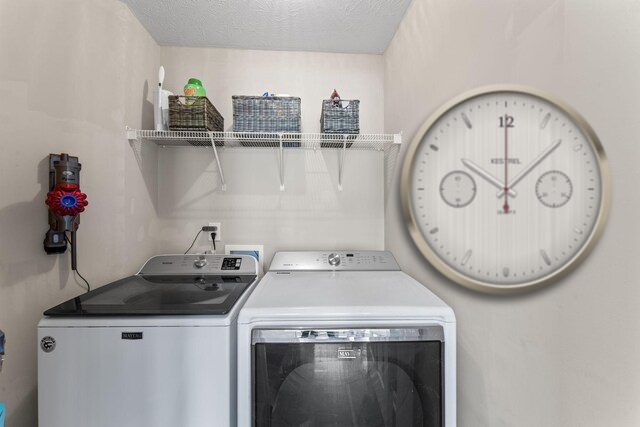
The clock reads 10h08
